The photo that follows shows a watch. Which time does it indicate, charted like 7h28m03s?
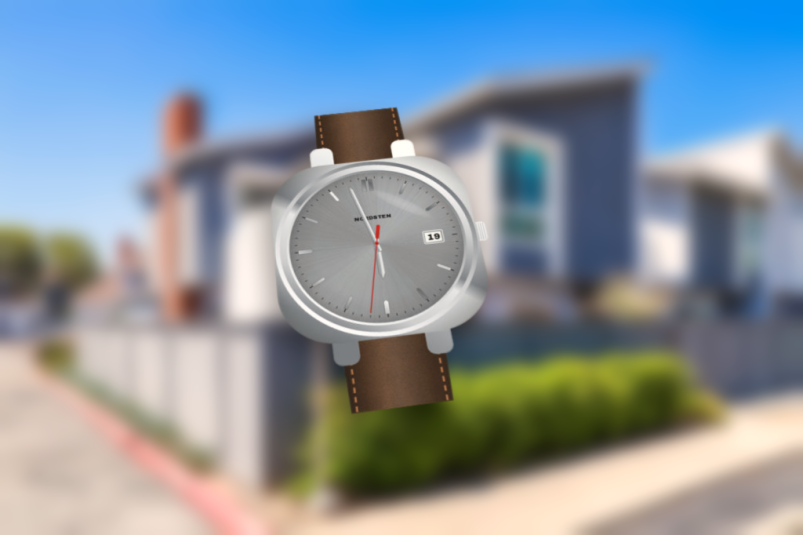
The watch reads 5h57m32s
